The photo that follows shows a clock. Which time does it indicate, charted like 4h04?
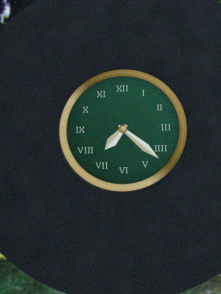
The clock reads 7h22
